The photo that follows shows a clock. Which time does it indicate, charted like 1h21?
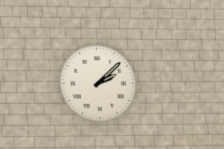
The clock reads 2h08
